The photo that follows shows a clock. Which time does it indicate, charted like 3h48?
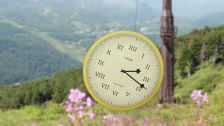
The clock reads 2h18
